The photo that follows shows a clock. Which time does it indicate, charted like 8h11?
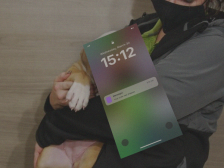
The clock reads 15h12
